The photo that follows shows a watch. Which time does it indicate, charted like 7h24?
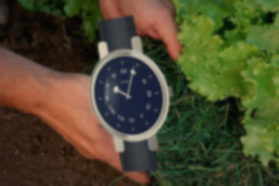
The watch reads 10h04
